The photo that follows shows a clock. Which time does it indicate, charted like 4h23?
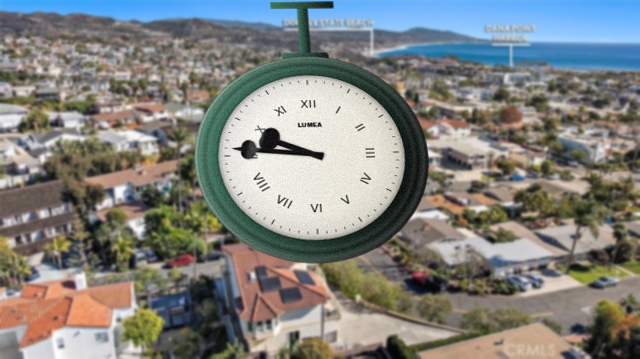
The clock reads 9h46
